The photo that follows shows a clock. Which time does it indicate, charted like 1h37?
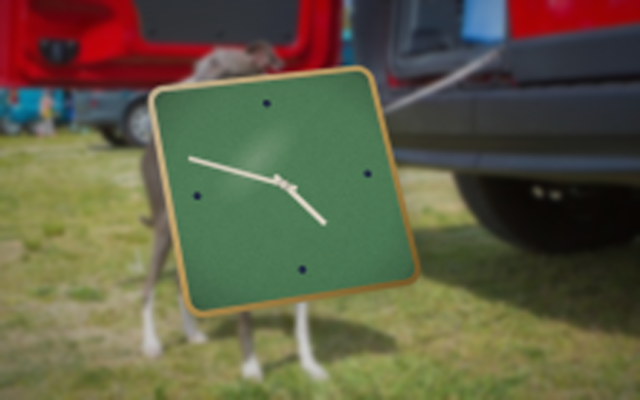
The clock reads 4h49
